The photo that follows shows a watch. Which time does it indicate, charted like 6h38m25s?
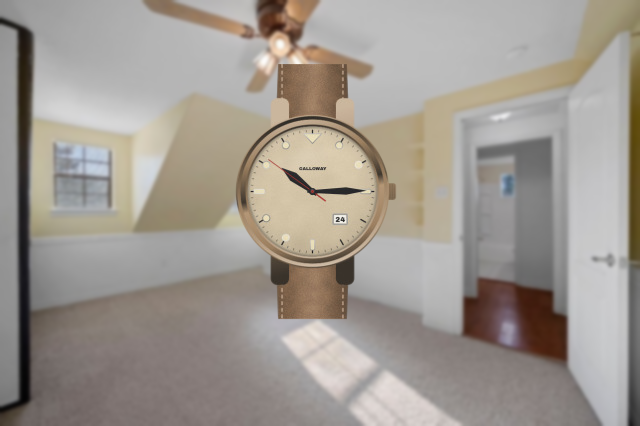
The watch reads 10h14m51s
